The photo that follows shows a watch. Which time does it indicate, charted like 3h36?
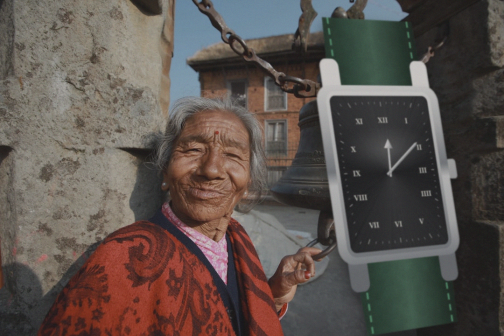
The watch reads 12h09
